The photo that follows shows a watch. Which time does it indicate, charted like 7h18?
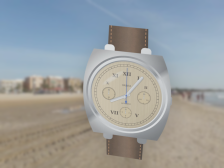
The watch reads 8h06
